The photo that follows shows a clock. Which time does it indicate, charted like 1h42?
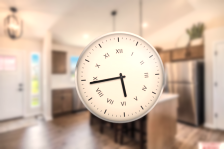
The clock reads 5h44
